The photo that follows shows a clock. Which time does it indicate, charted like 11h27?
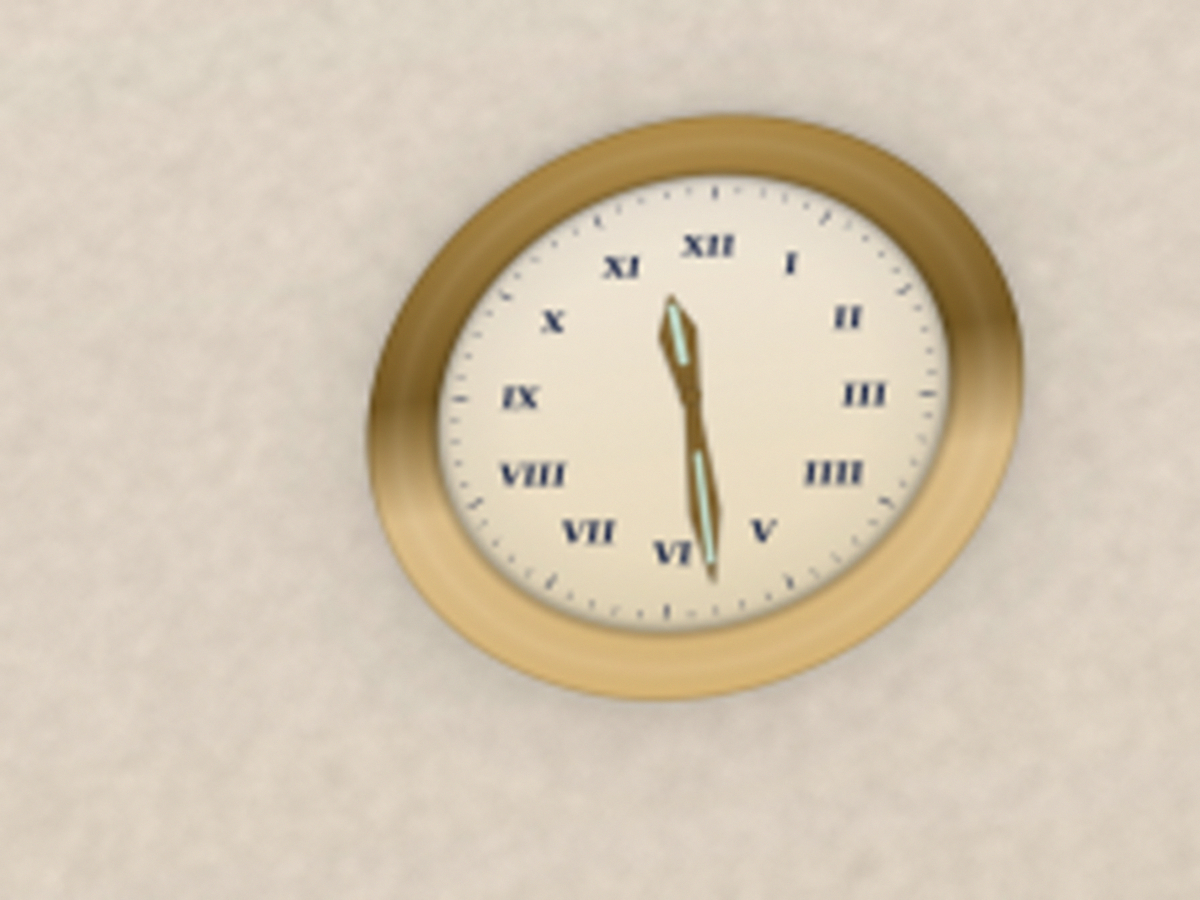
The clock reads 11h28
